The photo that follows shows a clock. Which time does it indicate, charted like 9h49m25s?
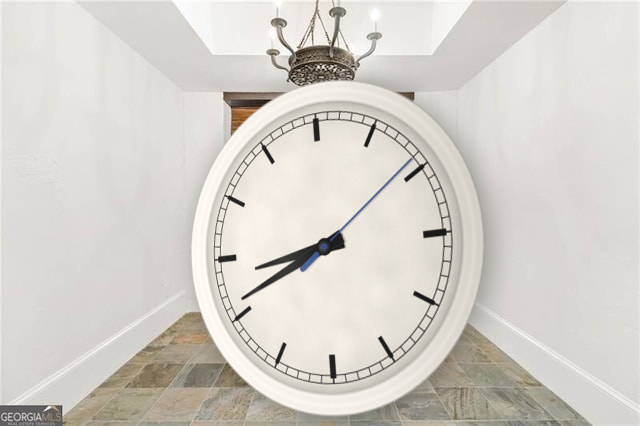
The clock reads 8h41m09s
